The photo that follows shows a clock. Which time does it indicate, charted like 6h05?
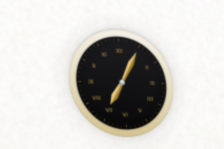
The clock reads 7h05
